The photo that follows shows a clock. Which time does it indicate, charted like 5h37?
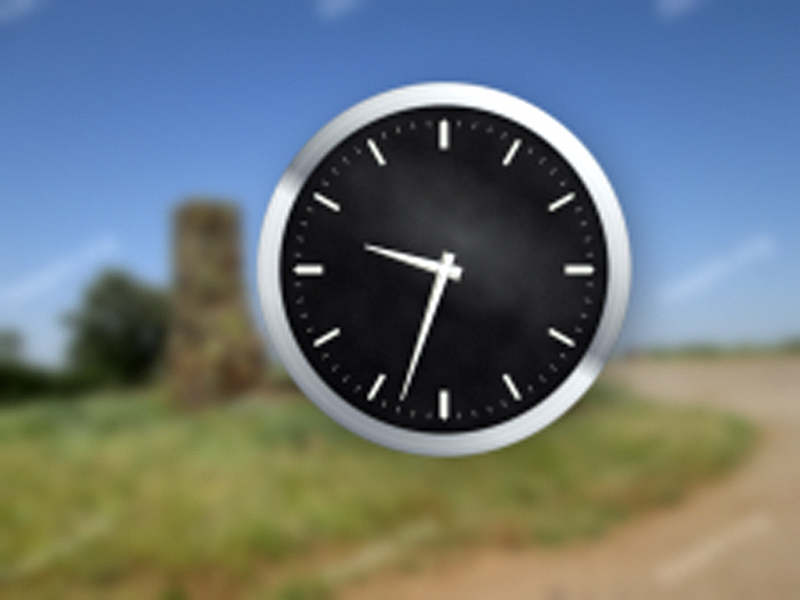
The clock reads 9h33
